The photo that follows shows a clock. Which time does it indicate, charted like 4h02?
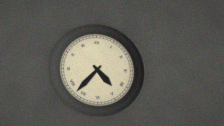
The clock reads 4h37
